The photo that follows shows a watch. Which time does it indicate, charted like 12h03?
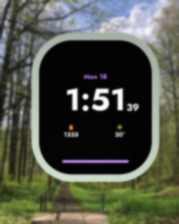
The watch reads 1h51
